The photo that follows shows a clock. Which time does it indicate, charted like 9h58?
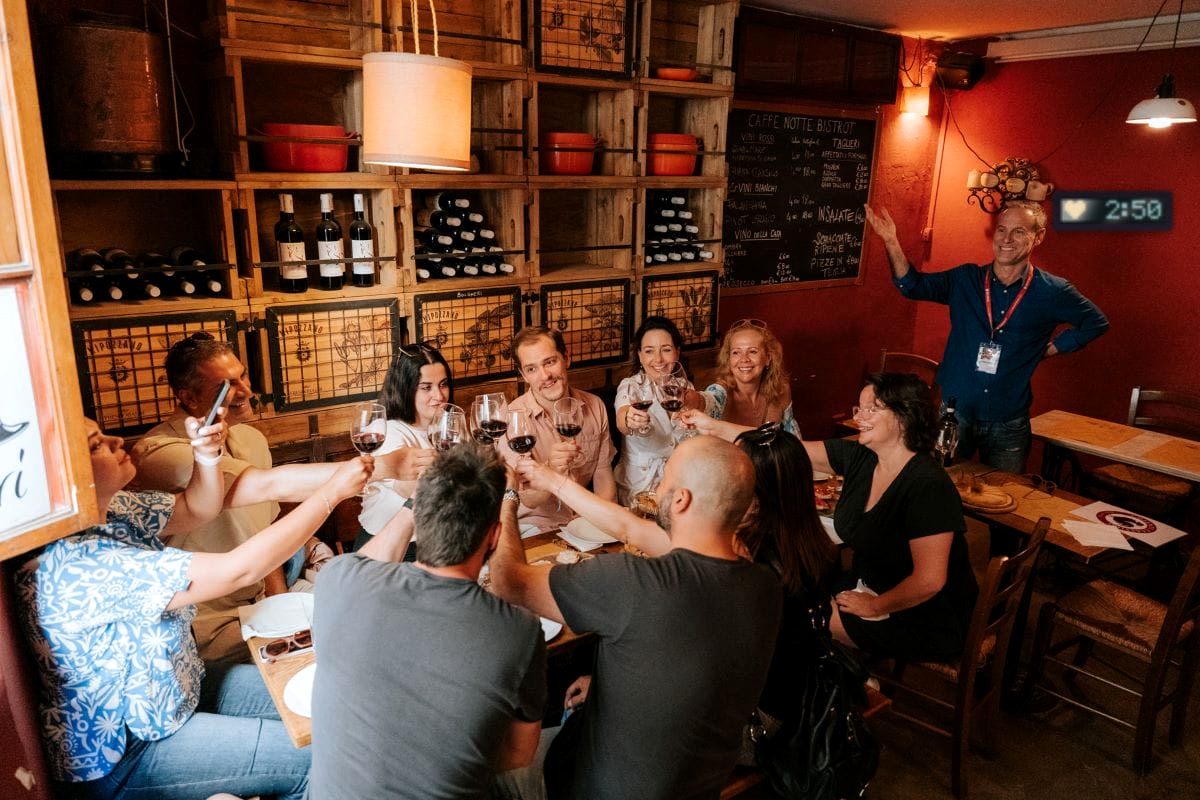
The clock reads 2h50
